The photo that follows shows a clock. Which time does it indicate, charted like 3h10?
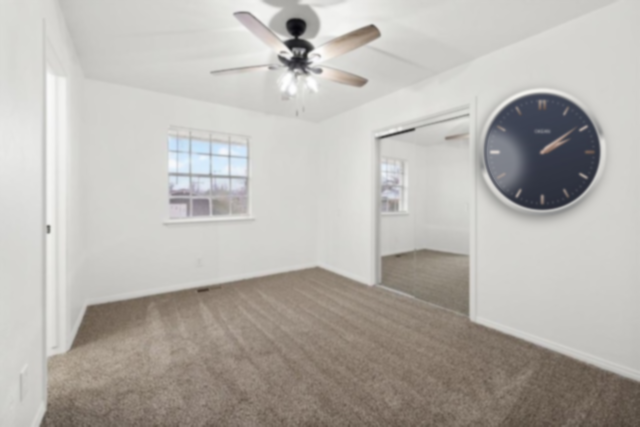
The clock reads 2h09
